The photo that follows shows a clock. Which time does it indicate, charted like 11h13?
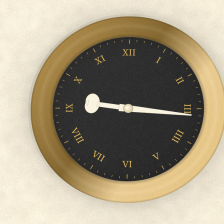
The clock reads 9h16
